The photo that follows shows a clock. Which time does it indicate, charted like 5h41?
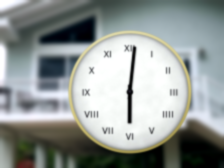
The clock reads 6h01
